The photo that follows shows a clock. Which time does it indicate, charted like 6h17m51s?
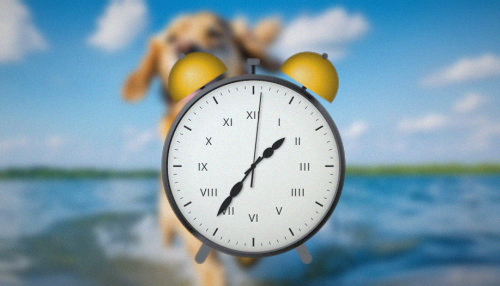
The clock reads 1h36m01s
